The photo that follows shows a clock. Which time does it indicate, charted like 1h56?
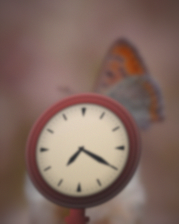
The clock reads 7h20
